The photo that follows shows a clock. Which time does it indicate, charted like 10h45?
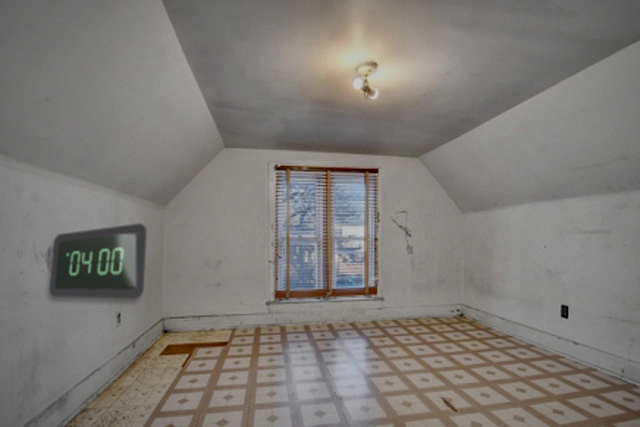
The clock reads 4h00
